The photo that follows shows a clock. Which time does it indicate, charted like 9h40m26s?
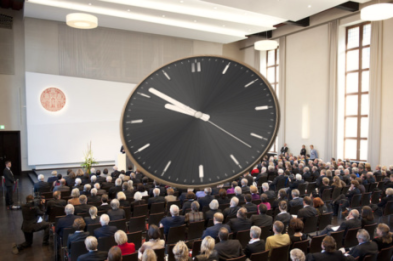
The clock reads 9h51m22s
